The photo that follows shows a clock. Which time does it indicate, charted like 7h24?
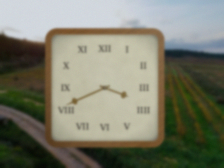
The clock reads 3h41
